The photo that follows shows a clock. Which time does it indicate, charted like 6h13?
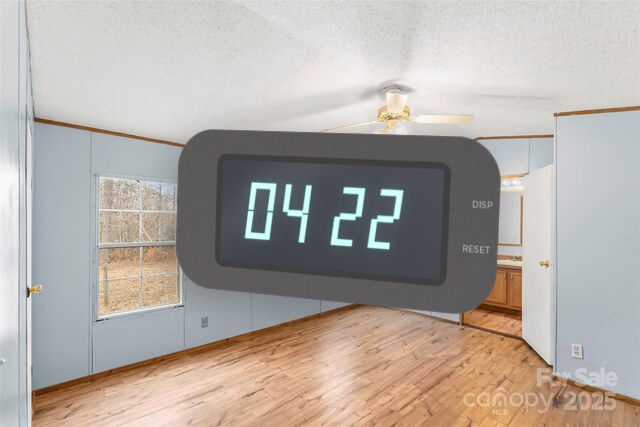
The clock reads 4h22
